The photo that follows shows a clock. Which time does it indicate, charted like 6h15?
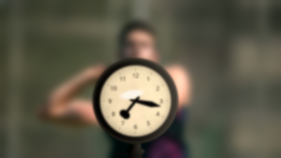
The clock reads 7h17
